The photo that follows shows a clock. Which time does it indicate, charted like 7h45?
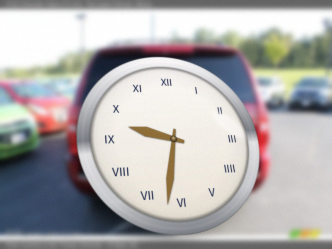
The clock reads 9h32
